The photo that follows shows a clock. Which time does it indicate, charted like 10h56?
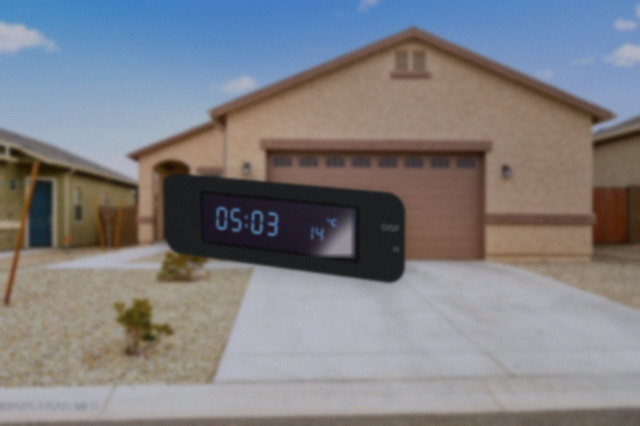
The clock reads 5h03
